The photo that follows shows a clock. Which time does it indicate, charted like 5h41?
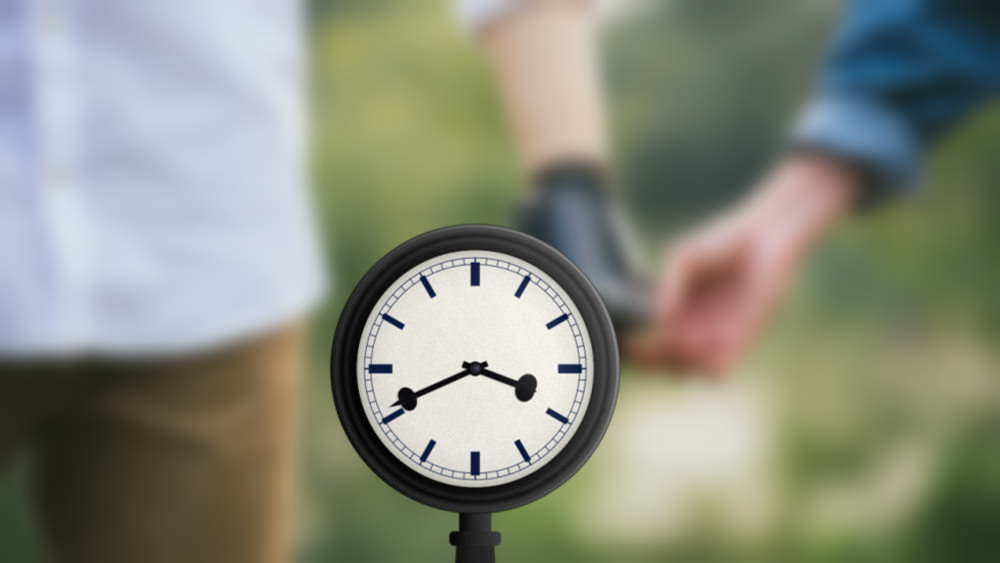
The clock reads 3h41
